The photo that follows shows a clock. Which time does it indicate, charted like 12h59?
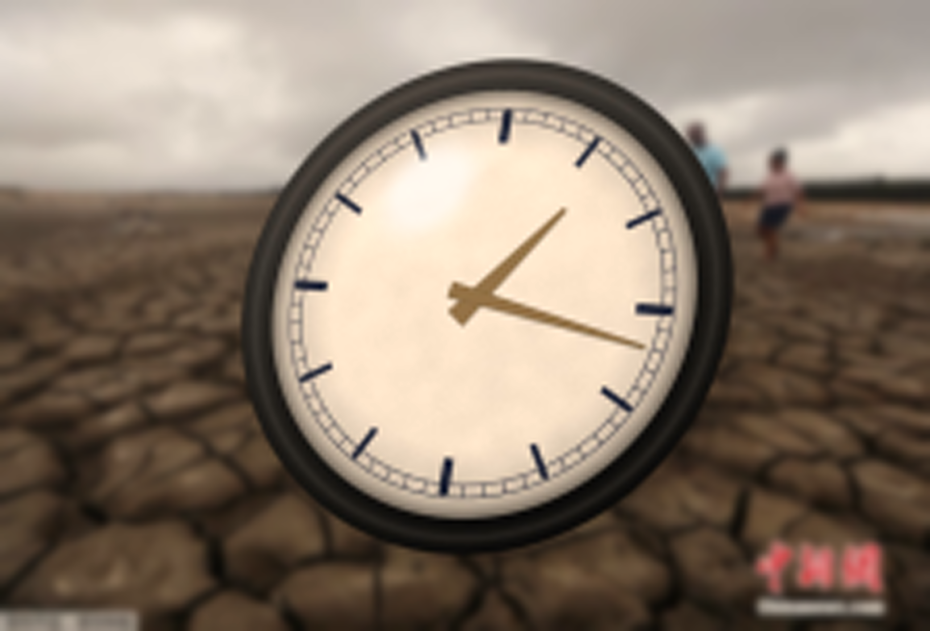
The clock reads 1h17
